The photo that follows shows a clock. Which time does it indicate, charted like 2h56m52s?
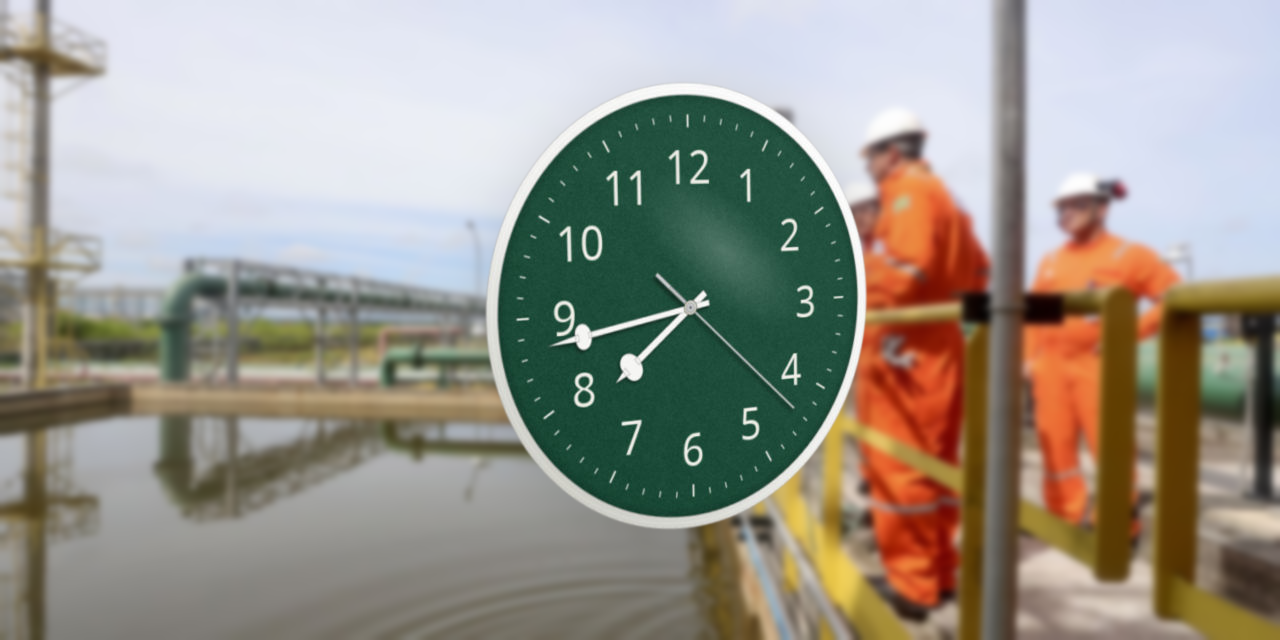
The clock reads 7h43m22s
